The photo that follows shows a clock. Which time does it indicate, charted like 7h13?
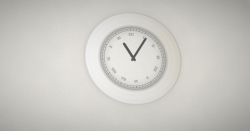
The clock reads 11h06
